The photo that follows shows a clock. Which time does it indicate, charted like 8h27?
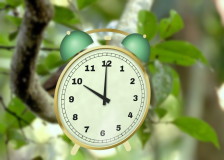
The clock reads 10h00
